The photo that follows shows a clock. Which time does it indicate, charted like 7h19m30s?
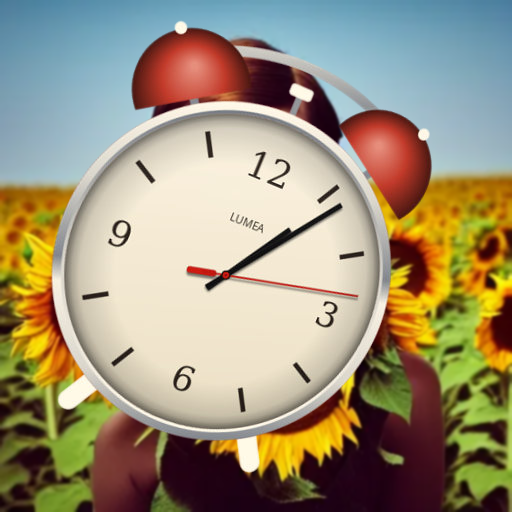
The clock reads 1h06m13s
